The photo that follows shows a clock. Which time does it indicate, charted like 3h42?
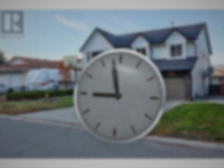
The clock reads 8h58
